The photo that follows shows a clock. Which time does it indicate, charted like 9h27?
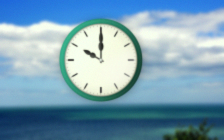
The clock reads 10h00
